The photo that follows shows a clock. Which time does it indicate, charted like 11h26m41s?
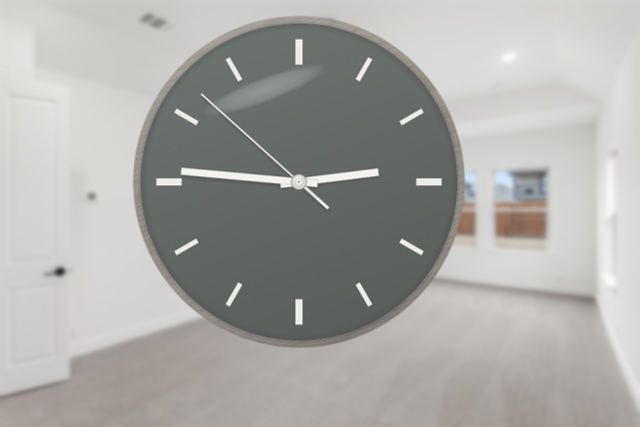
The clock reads 2h45m52s
